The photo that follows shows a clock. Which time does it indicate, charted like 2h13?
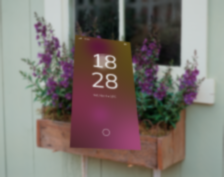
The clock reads 18h28
